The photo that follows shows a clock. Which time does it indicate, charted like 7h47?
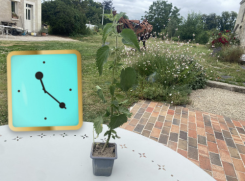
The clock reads 11h22
